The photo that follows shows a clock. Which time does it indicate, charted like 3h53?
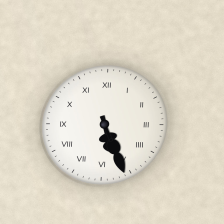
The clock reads 5h26
